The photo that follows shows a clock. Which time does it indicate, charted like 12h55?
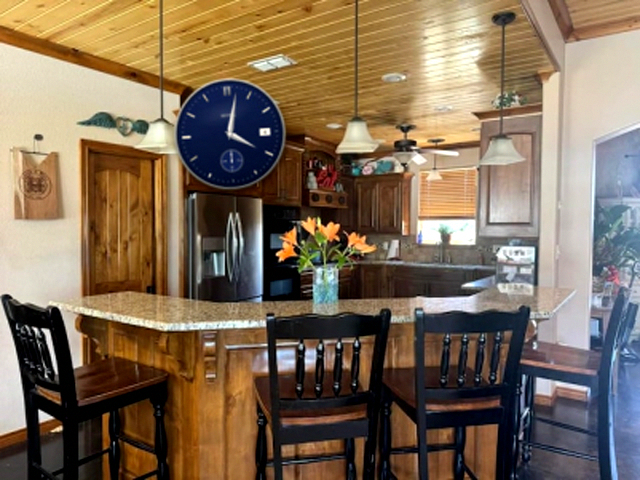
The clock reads 4h02
